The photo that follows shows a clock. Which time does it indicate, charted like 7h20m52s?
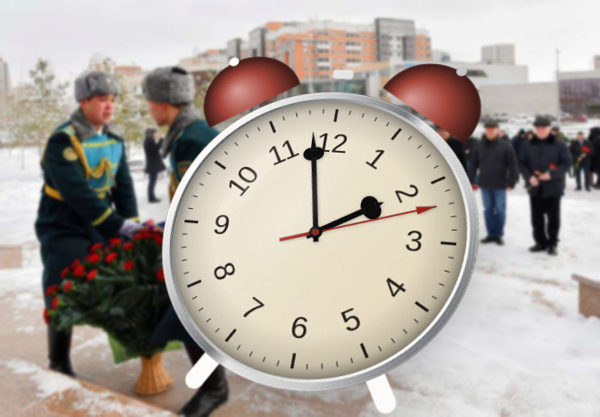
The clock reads 1h58m12s
